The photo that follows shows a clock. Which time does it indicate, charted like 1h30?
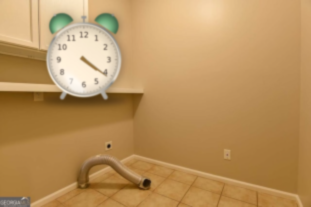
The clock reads 4h21
